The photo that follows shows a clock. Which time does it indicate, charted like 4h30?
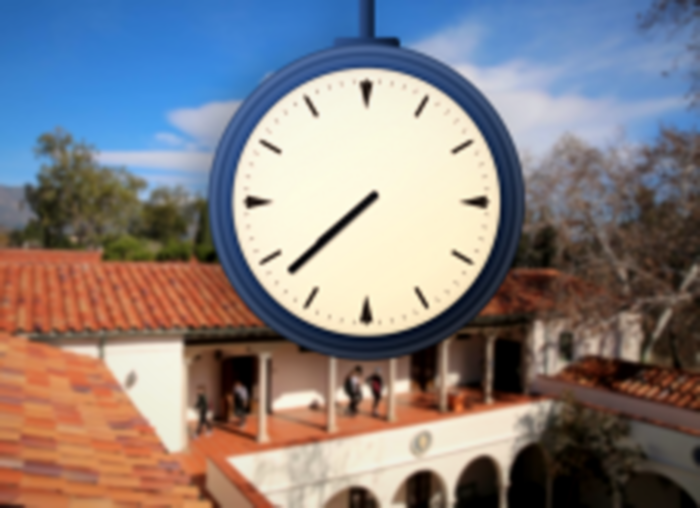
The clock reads 7h38
